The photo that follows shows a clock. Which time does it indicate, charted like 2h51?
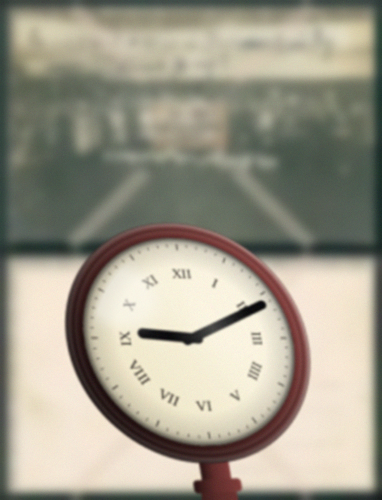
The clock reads 9h11
